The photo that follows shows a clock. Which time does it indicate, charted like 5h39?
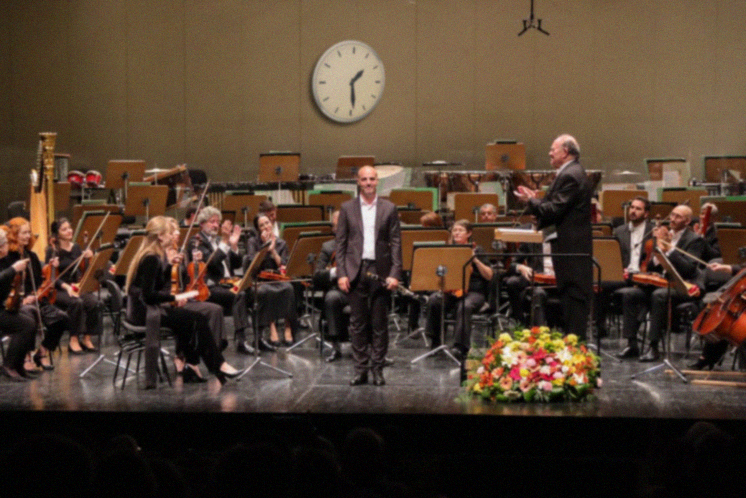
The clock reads 1h29
